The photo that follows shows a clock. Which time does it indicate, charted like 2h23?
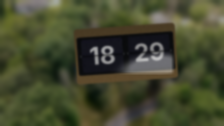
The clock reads 18h29
